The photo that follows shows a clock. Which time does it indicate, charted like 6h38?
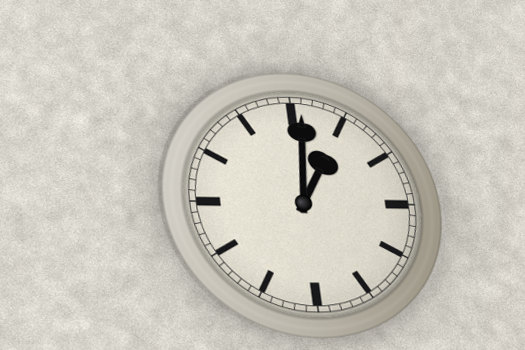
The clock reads 1h01
